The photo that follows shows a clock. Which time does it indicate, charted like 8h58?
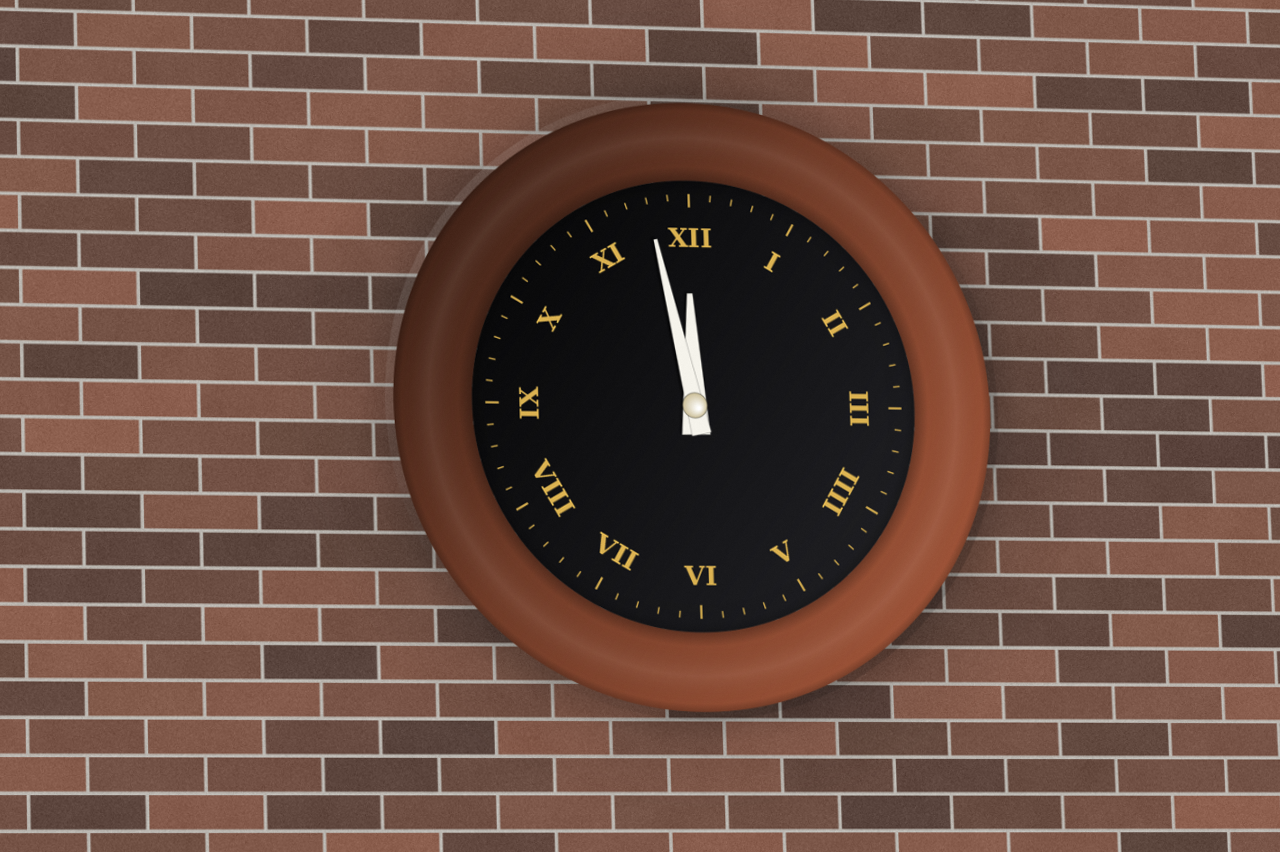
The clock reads 11h58
